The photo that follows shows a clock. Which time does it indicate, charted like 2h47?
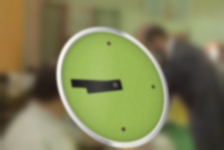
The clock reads 8h45
